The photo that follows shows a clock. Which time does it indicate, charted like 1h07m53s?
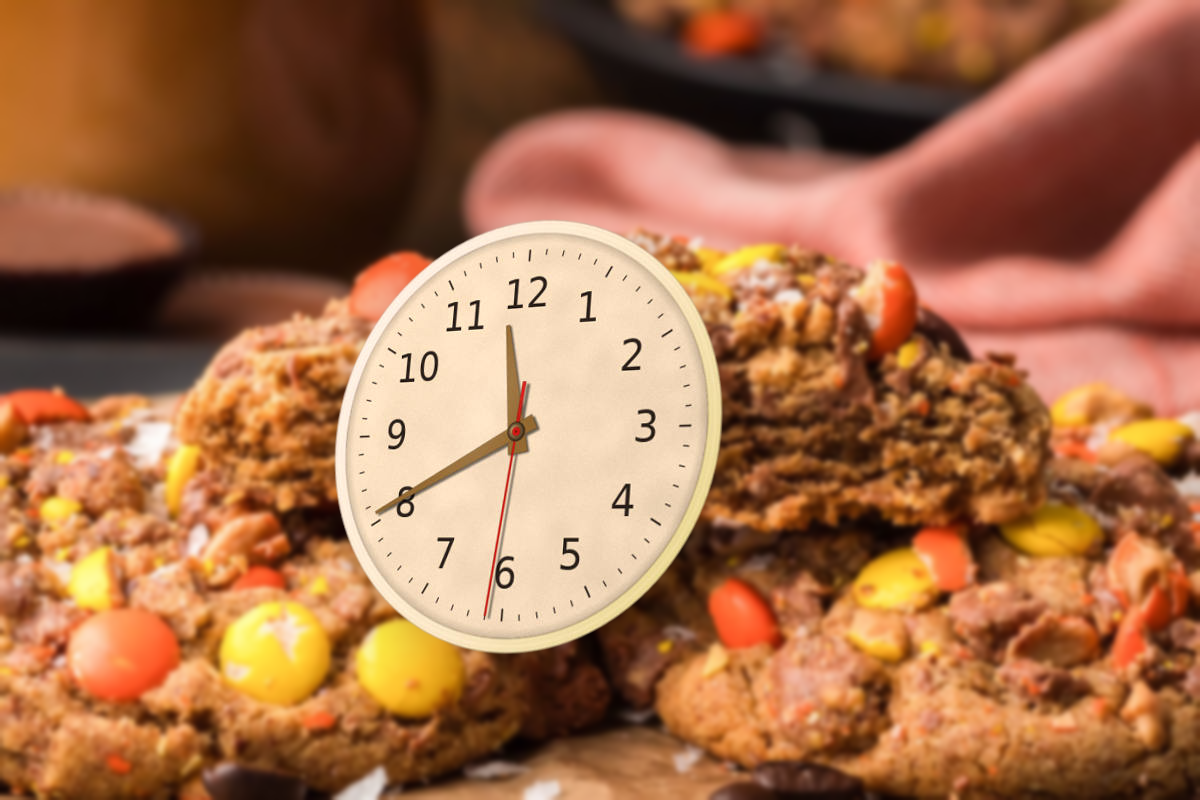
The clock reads 11h40m31s
